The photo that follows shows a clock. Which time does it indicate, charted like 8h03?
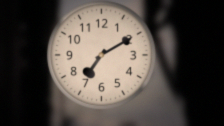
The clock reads 7h10
